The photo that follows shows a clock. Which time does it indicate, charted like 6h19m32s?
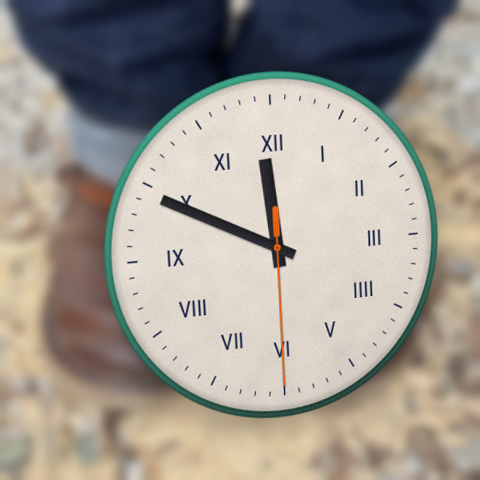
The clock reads 11h49m30s
